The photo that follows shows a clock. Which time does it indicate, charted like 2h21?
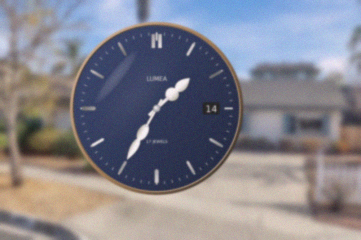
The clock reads 1h35
